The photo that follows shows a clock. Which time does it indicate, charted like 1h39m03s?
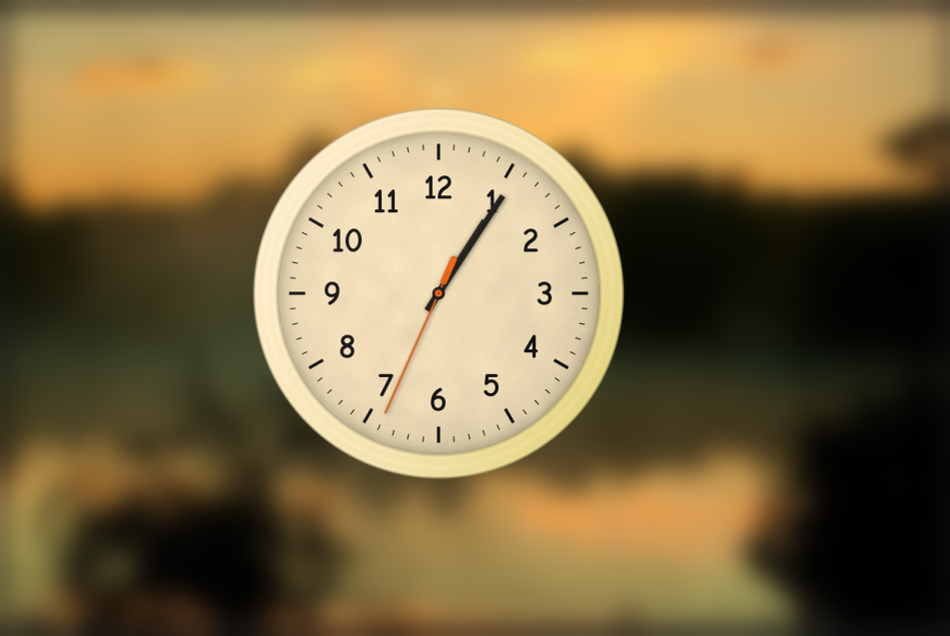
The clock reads 1h05m34s
